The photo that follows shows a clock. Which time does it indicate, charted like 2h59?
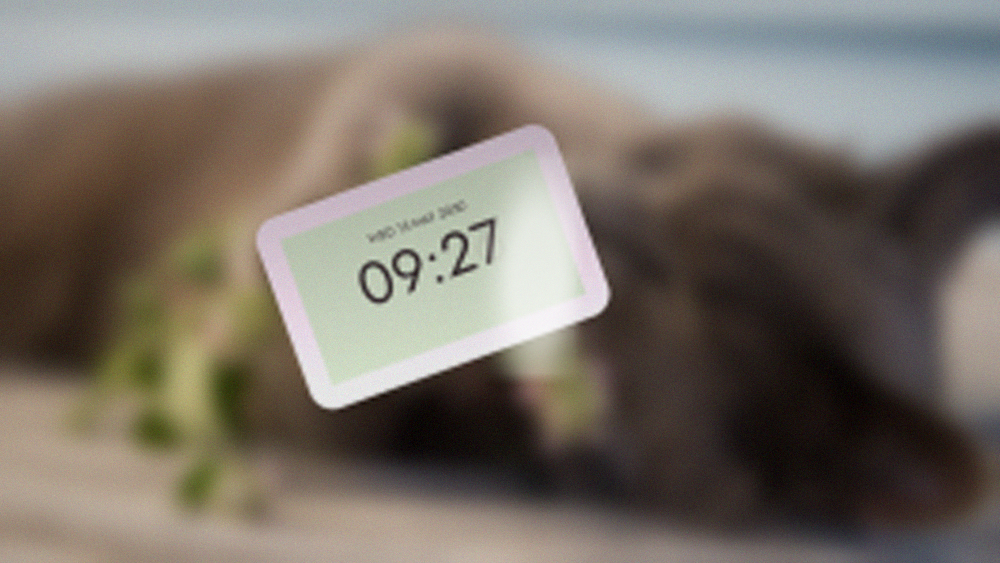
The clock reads 9h27
